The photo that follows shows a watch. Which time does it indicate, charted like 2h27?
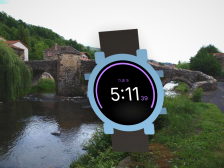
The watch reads 5h11
